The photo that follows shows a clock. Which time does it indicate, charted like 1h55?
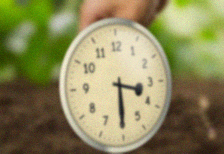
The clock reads 3h30
